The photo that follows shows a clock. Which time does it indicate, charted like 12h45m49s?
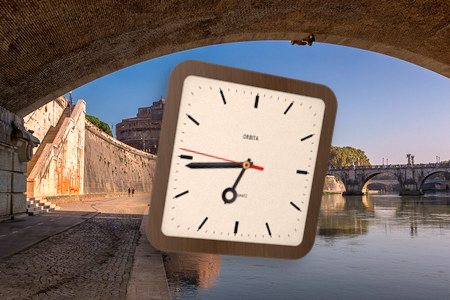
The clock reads 6h43m46s
